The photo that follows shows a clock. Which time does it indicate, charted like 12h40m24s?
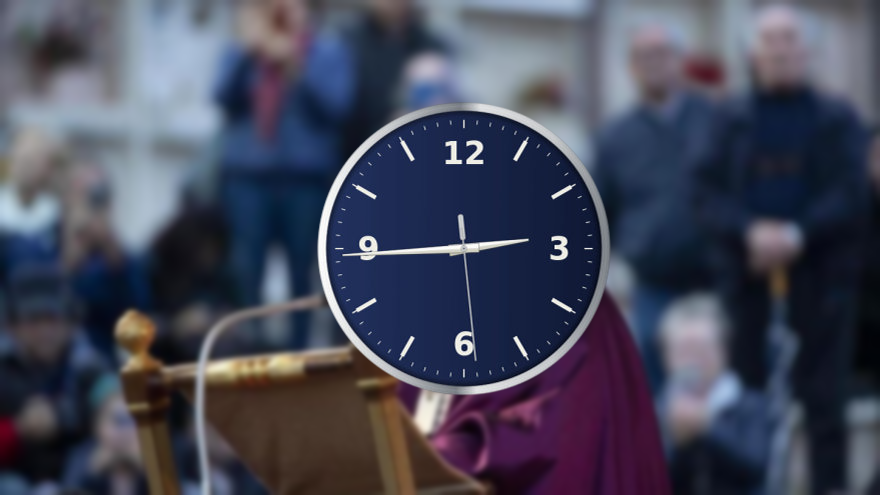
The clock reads 2h44m29s
